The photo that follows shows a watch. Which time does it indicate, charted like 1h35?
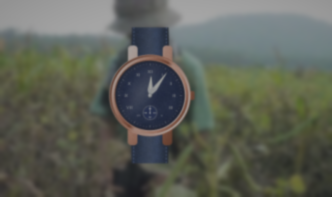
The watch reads 12h06
